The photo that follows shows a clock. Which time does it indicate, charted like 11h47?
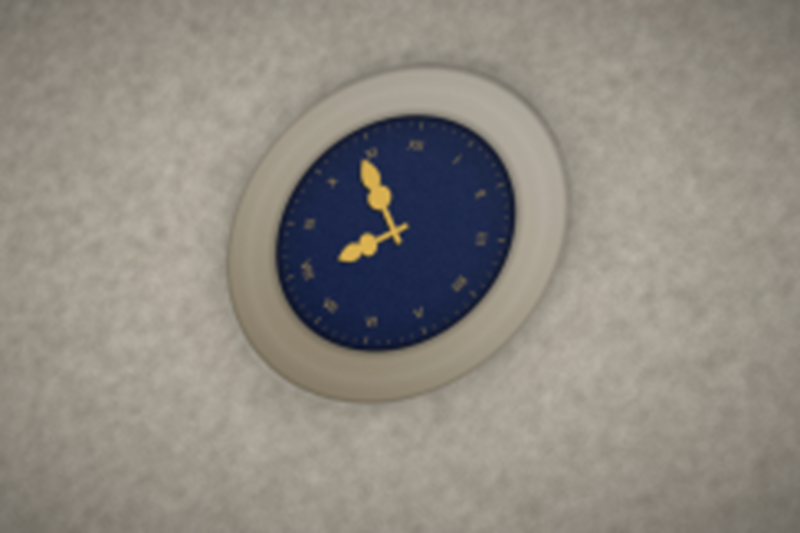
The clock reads 7h54
